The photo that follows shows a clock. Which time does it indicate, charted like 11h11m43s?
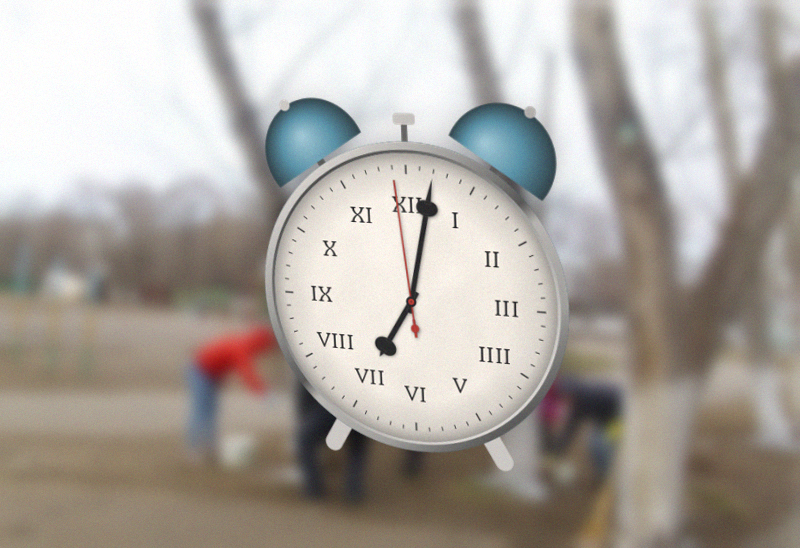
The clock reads 7h01m59s
